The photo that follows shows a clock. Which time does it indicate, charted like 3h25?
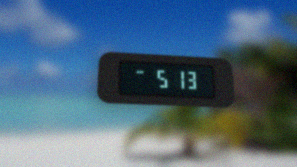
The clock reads 5h13
